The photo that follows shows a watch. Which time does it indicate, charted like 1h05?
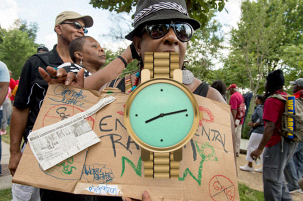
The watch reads 8h13
